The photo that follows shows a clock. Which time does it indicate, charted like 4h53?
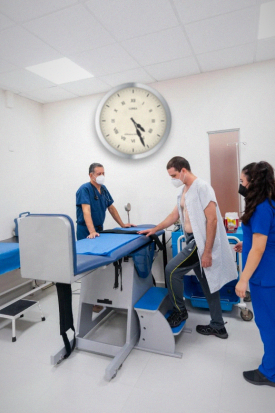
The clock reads 4h26
